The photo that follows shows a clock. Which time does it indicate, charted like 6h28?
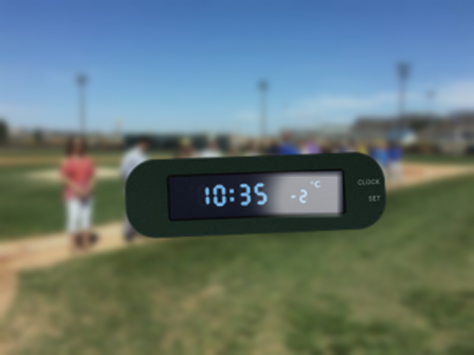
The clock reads 10h35
